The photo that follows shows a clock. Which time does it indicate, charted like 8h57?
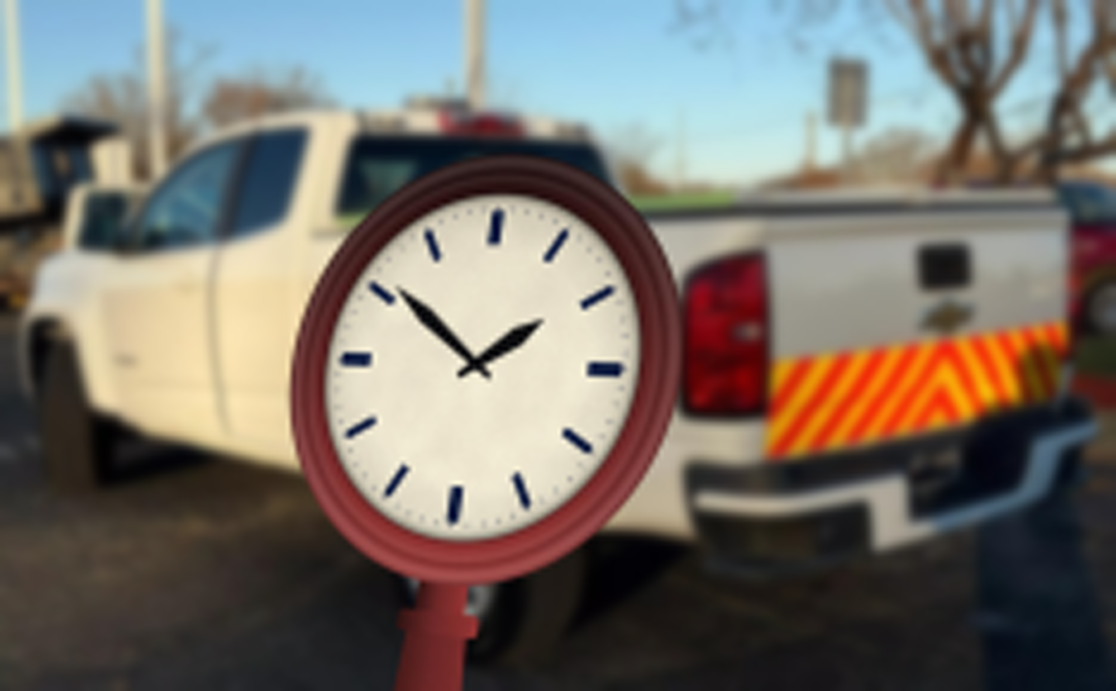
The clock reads 1h51
